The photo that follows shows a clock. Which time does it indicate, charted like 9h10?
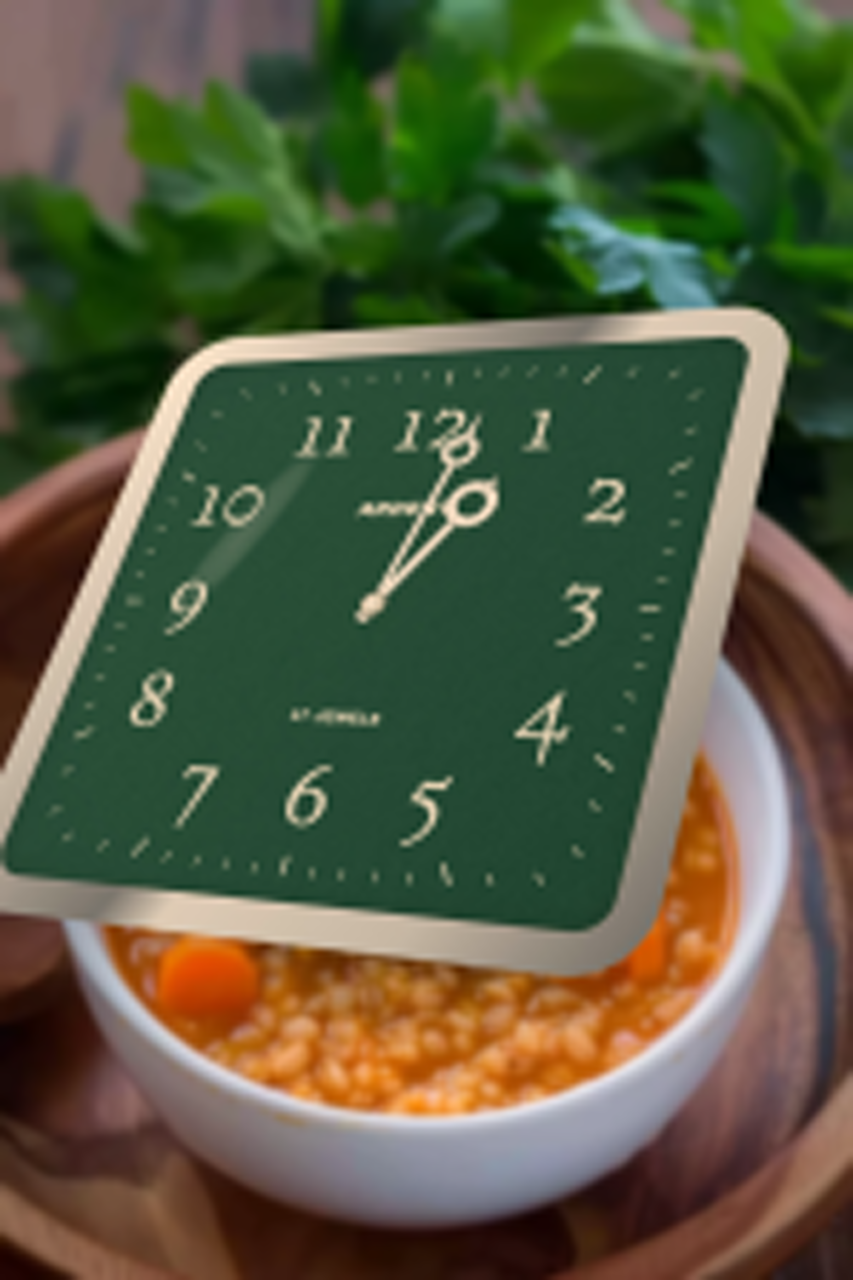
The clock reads 1h02
